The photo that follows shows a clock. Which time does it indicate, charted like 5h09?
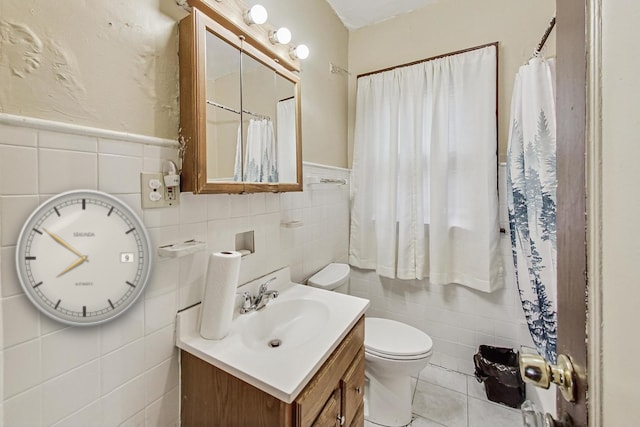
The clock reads 7h51
